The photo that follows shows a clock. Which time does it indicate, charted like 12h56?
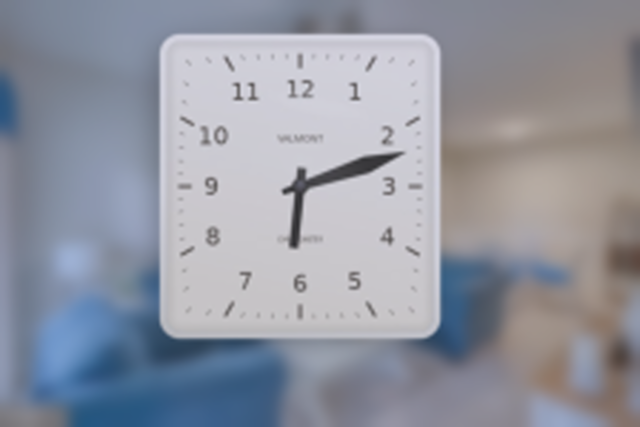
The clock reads 6h12
